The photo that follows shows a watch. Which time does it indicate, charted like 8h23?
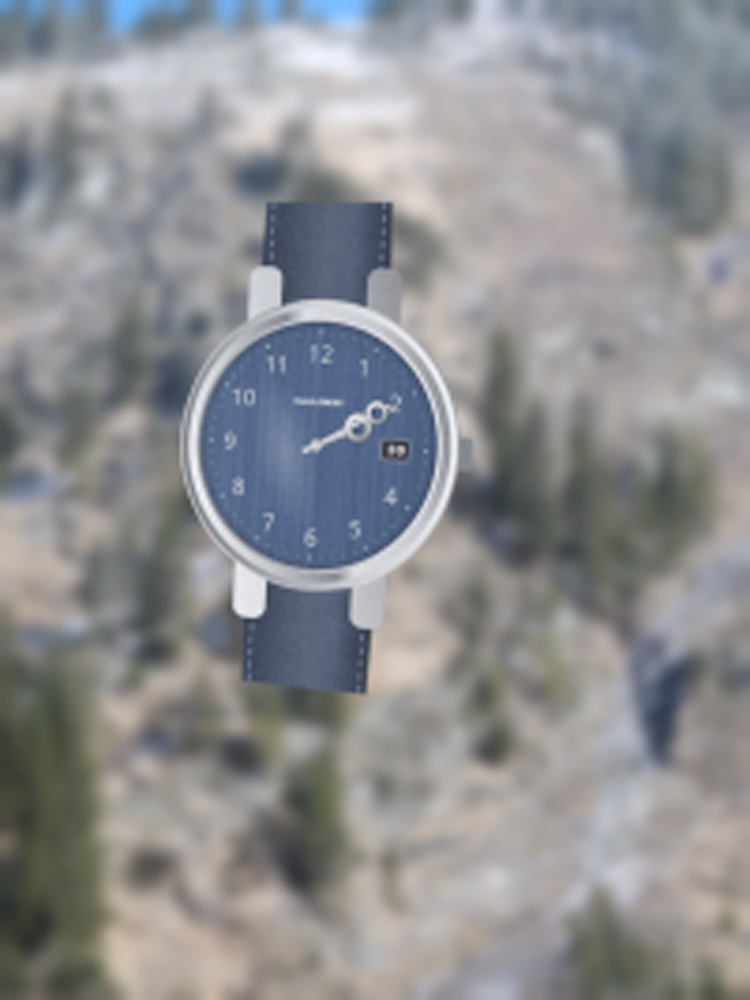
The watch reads 2h10
